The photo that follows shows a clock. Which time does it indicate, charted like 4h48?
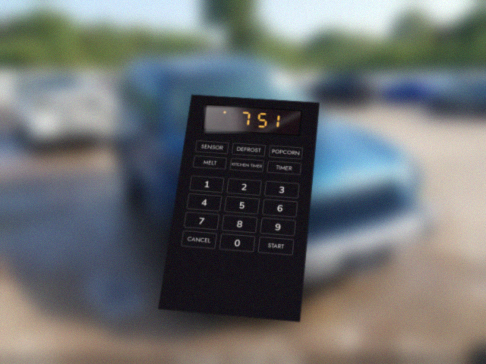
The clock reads 7h51
